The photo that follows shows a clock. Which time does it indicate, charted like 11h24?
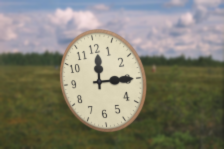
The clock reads 12h15
